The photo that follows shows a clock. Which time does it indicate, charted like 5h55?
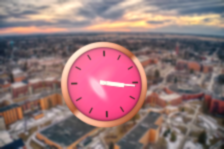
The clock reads 3h16
